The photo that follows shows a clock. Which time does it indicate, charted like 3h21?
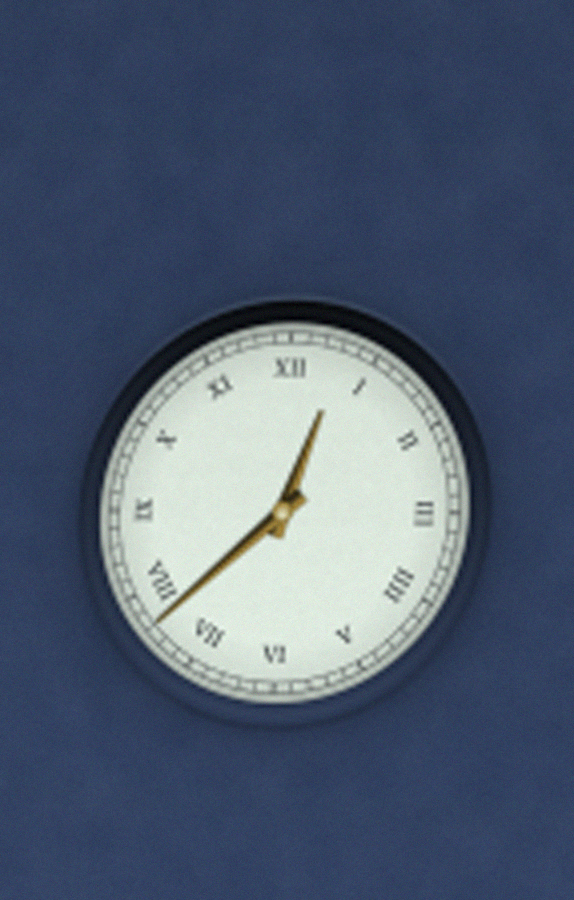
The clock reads 12h38
